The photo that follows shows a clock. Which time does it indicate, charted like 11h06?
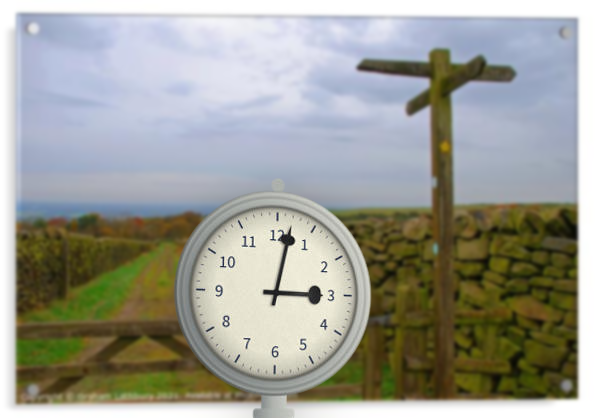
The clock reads 3h02
